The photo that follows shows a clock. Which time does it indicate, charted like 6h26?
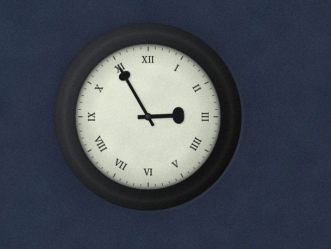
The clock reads 2h55
